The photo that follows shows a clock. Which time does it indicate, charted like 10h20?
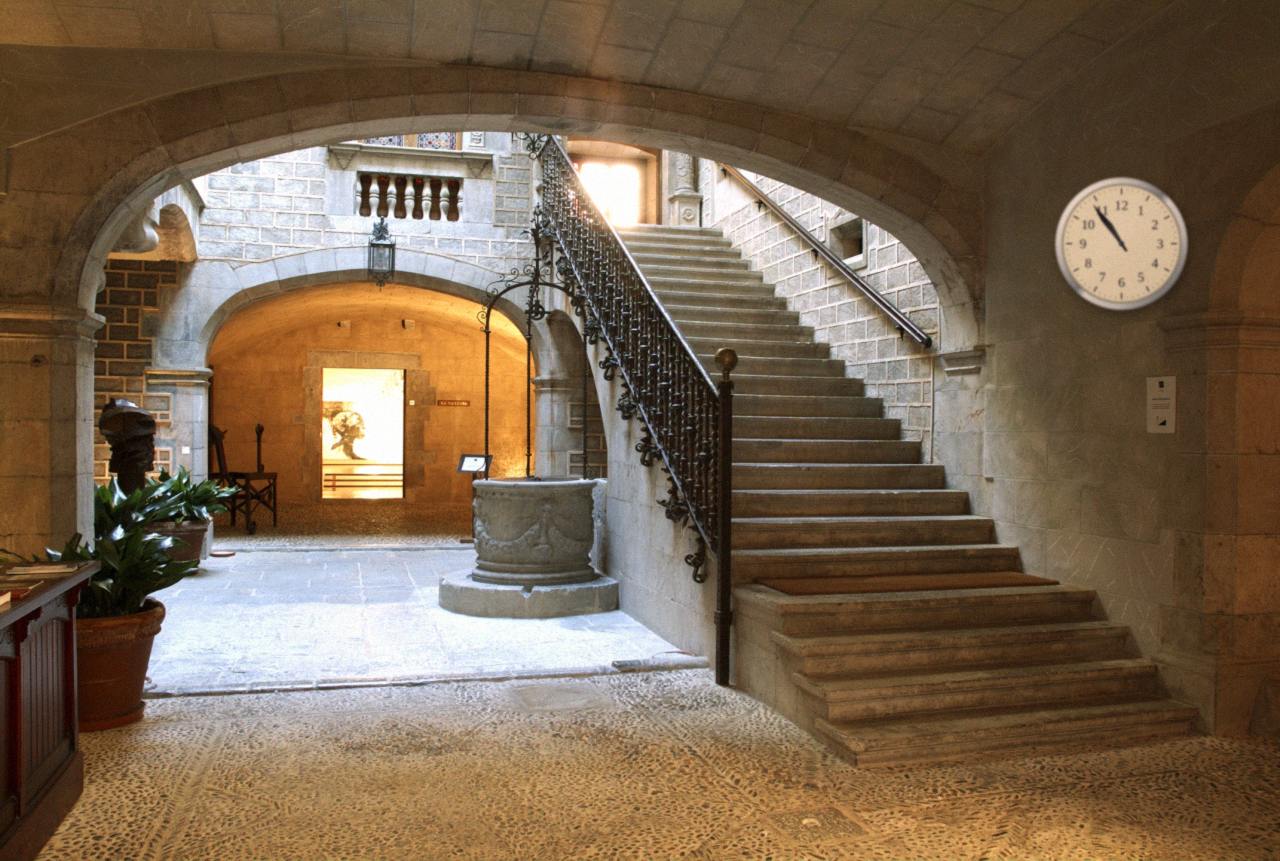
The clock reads 10h54
